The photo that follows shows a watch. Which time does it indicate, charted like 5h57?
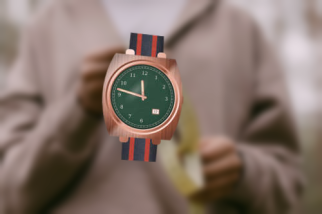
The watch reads 11h47
